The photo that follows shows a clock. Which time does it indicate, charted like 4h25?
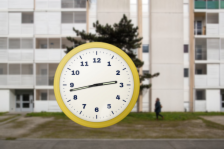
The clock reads 2h43
